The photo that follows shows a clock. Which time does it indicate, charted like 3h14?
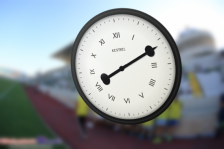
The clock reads 8h11
